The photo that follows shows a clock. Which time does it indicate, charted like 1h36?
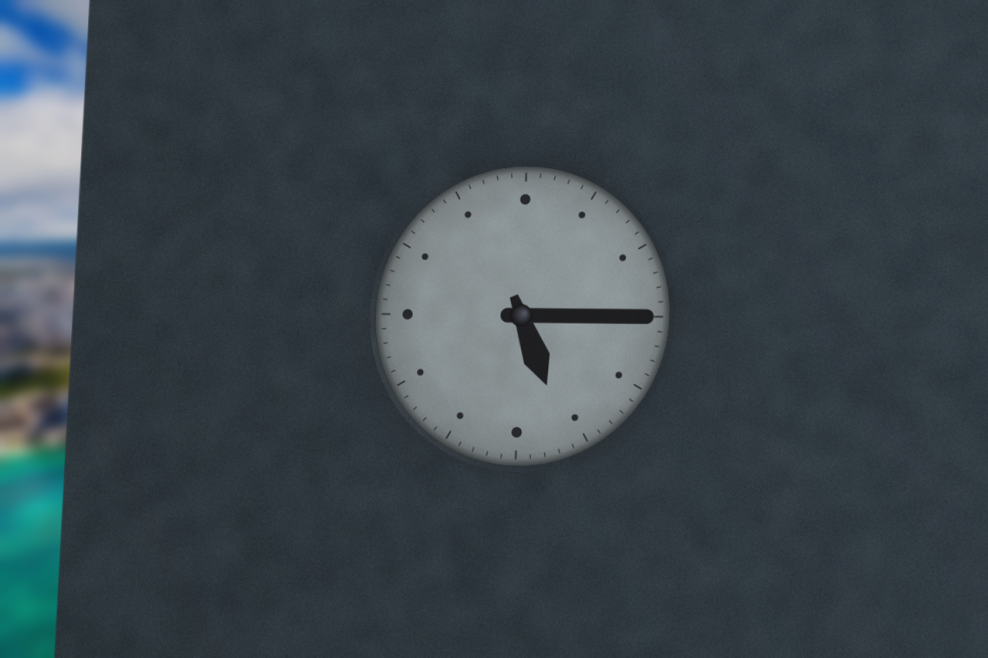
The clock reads 5h15
